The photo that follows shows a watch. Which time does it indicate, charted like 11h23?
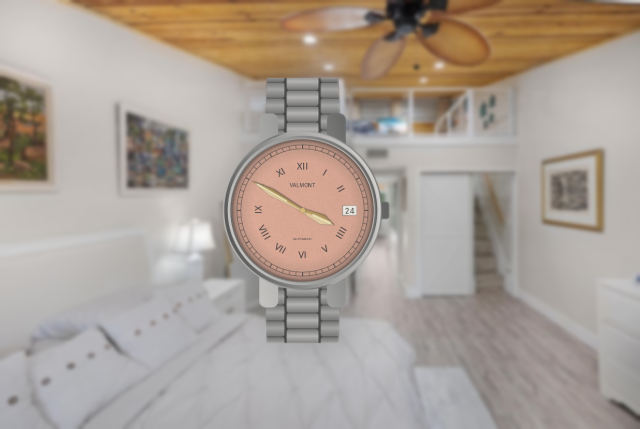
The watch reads 3h50
